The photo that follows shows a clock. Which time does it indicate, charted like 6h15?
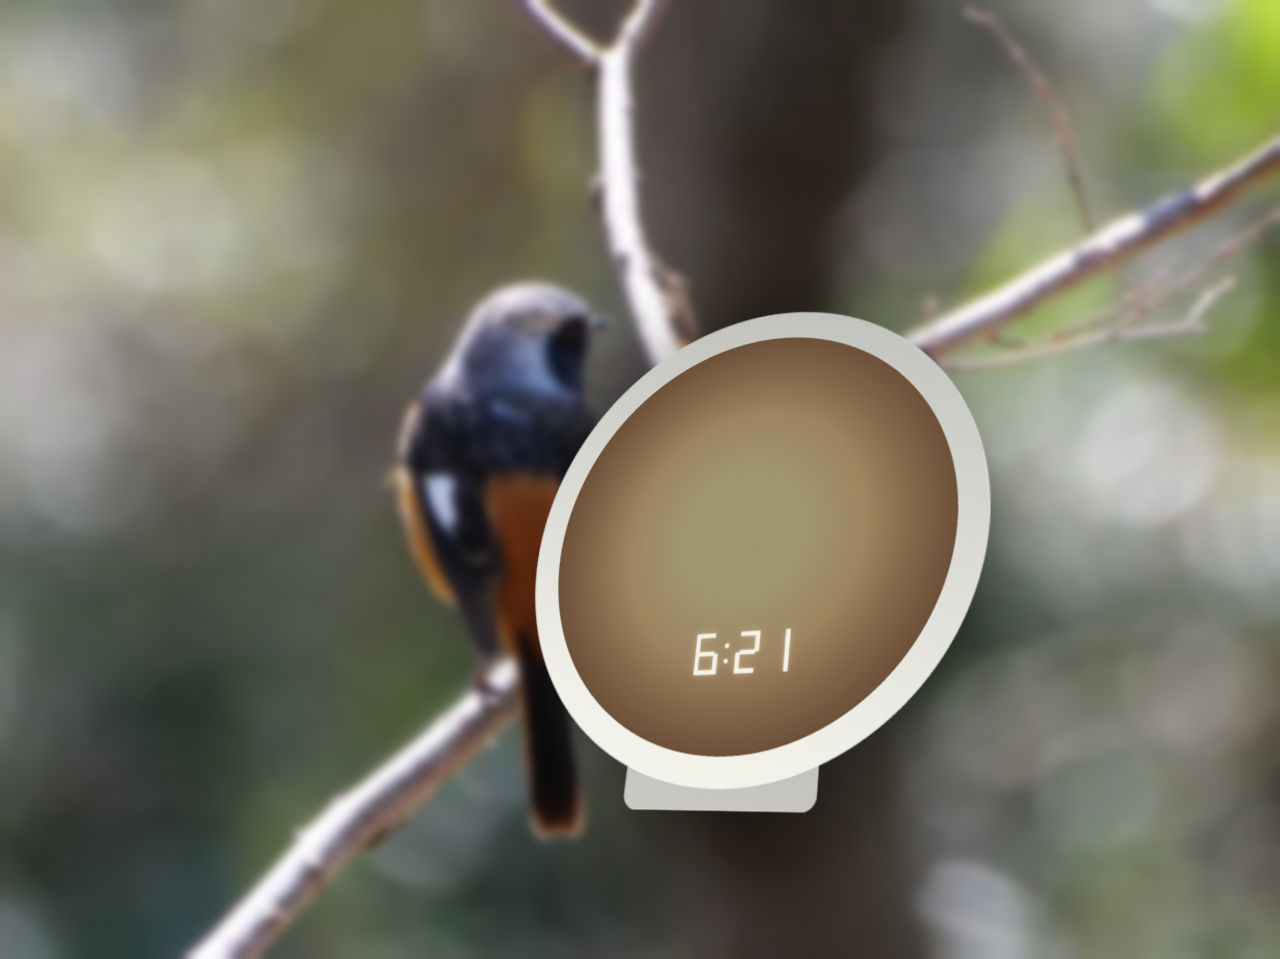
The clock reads 6h21
